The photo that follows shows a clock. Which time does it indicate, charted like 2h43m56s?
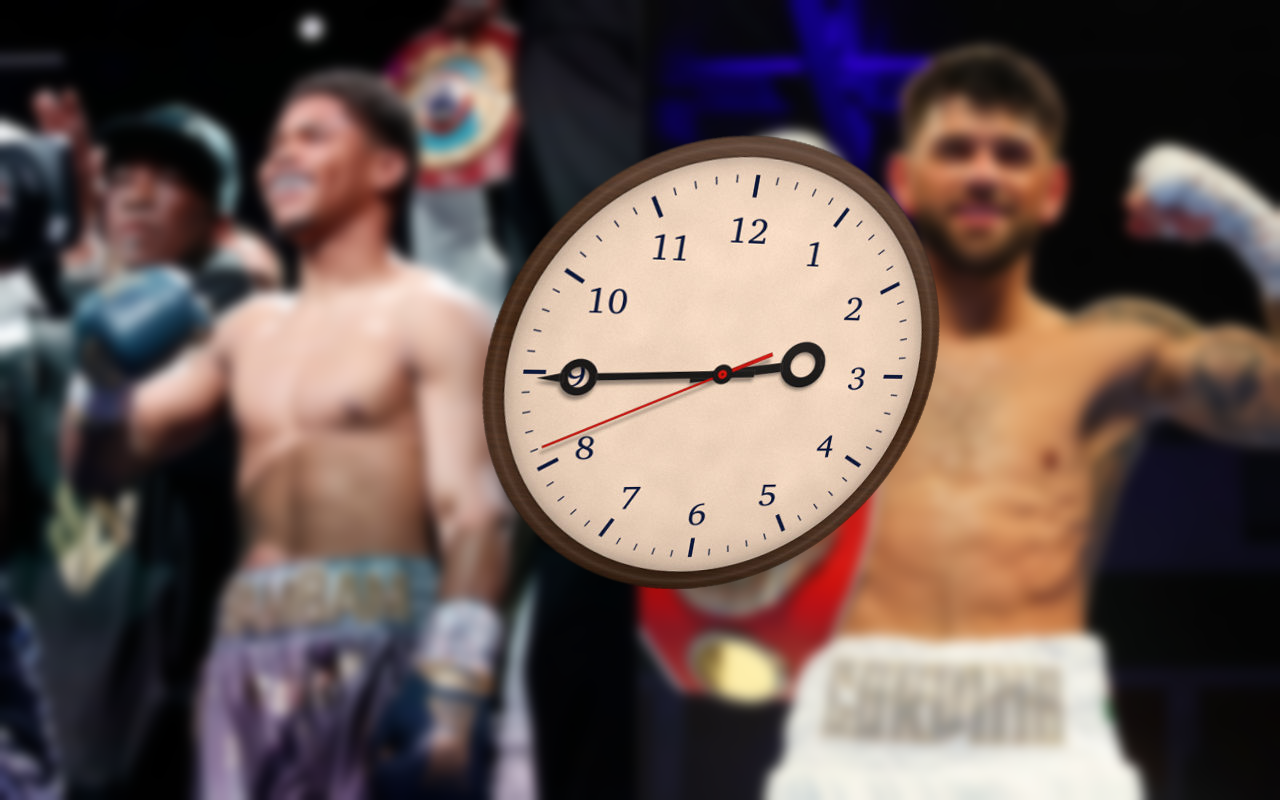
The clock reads 2h44m41s
